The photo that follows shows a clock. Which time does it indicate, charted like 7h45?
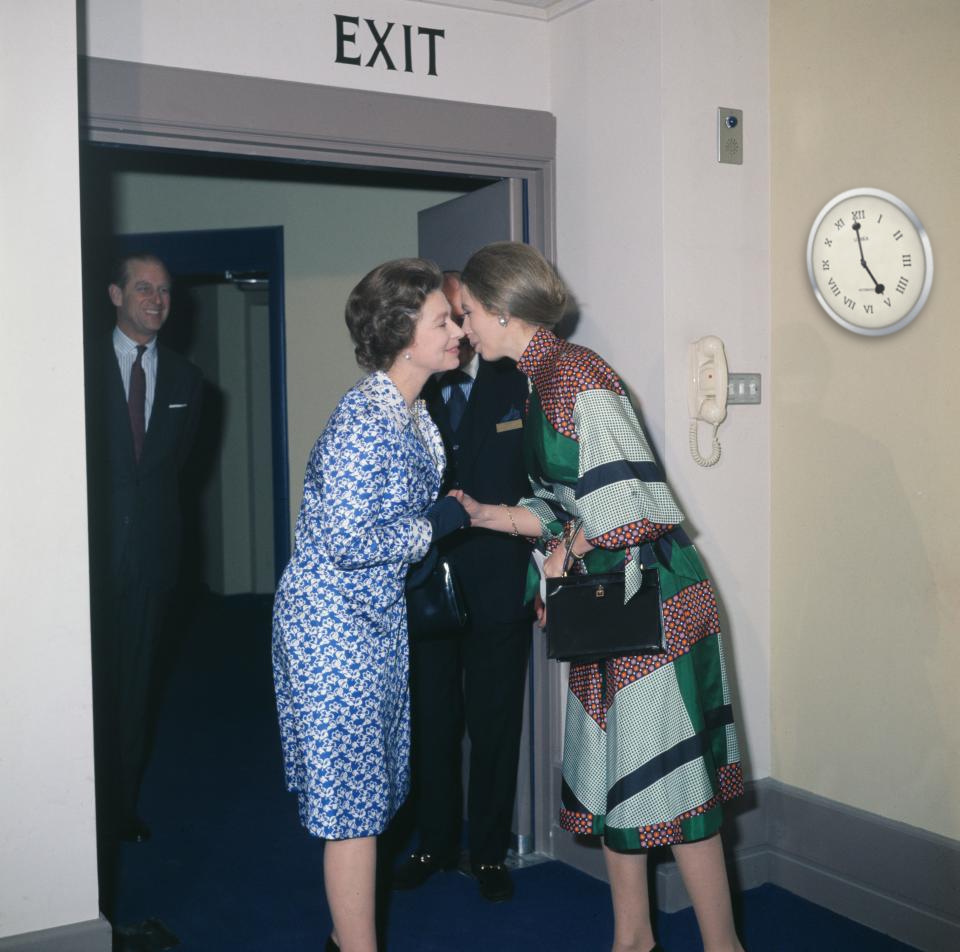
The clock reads 4h59
